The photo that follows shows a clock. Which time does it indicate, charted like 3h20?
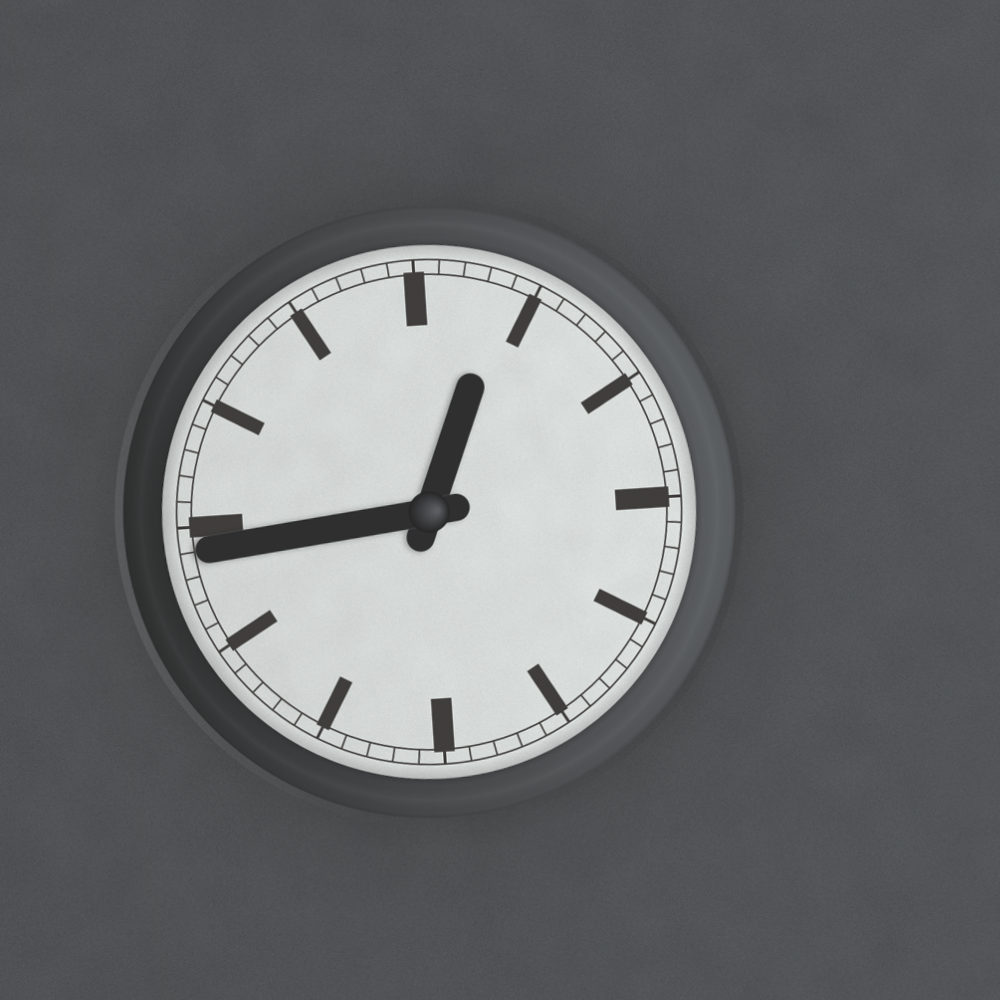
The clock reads 12h44
